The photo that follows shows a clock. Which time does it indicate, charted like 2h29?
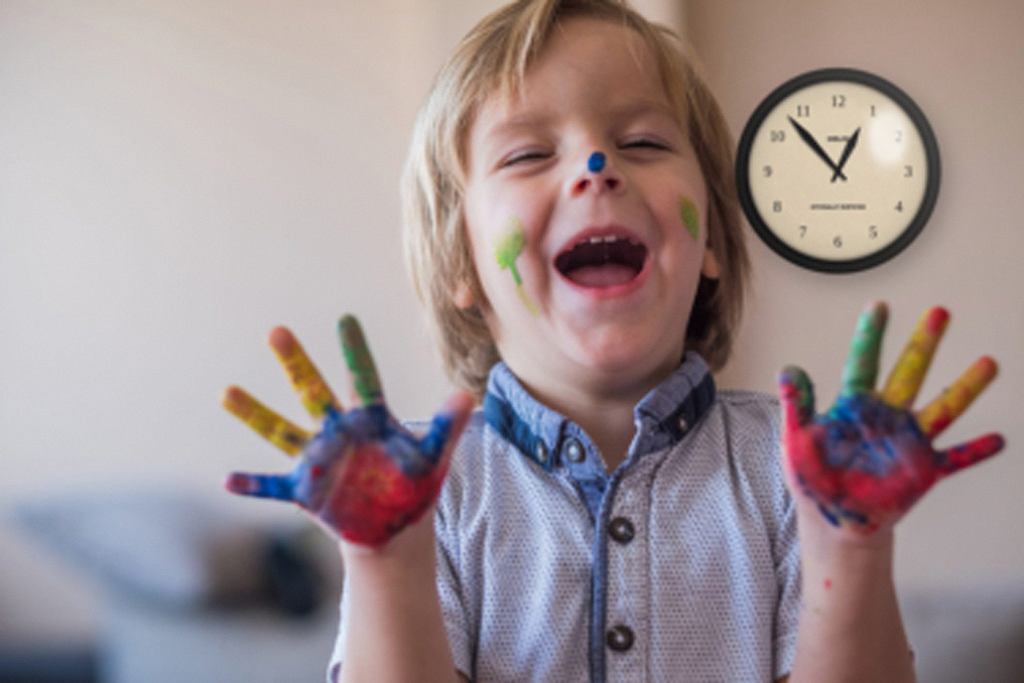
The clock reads 12h53
